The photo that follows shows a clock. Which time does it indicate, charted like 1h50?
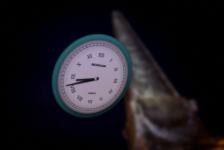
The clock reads 8h42
